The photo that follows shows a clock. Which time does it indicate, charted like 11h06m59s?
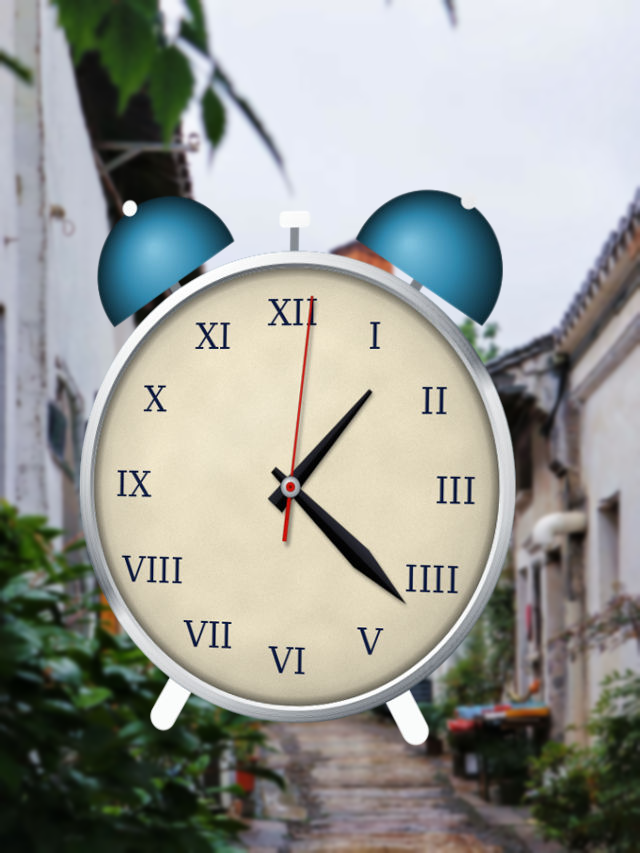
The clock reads 1h22m01s
